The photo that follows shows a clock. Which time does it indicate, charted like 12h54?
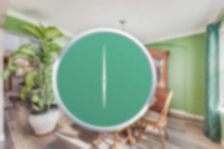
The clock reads 6h00
